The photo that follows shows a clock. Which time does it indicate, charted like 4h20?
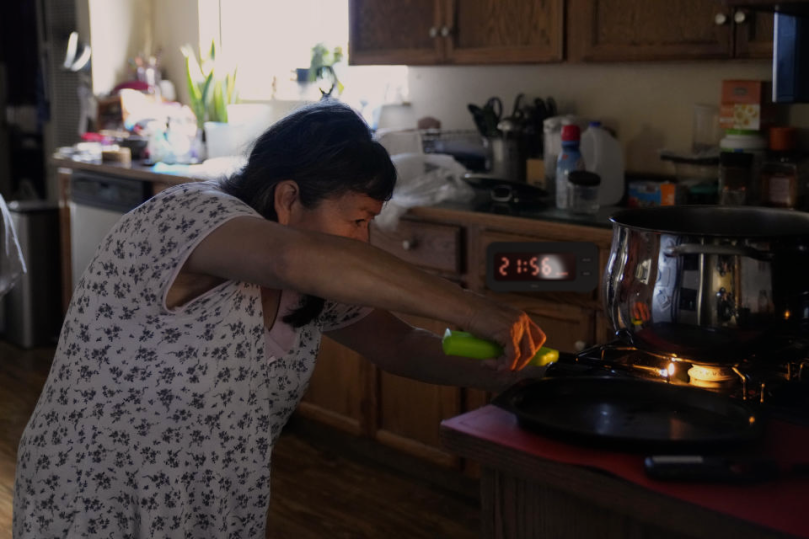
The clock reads 21h56
